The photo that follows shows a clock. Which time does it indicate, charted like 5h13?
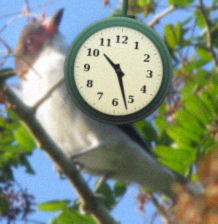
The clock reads 10h27
